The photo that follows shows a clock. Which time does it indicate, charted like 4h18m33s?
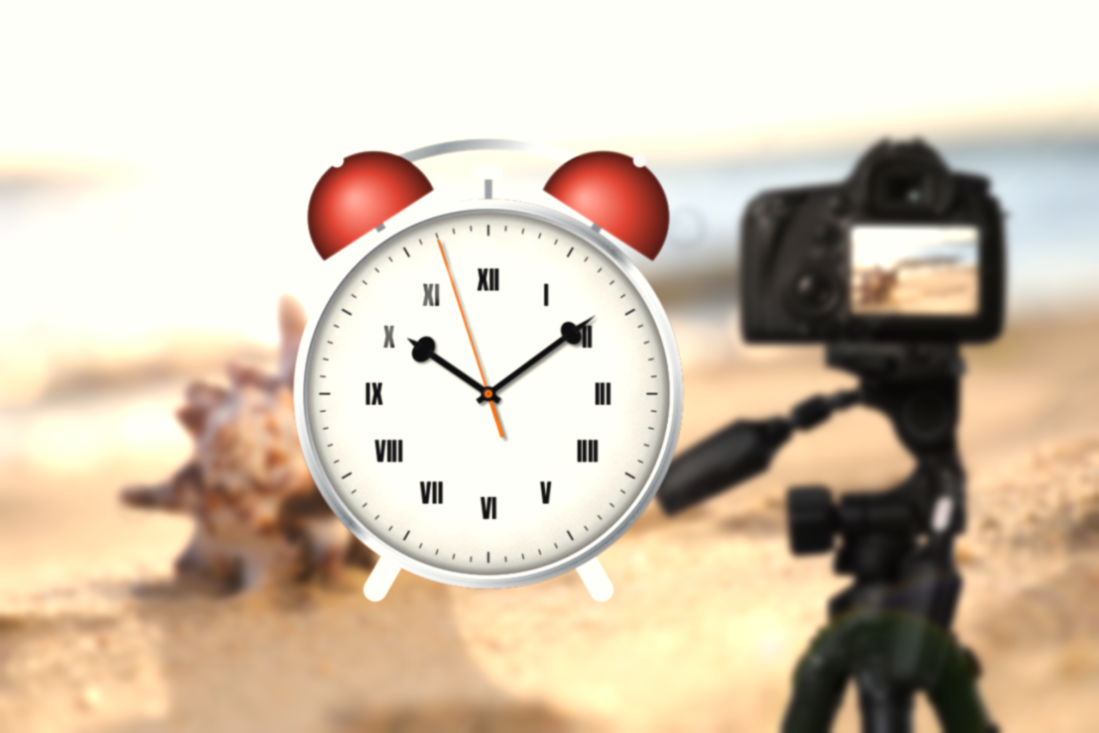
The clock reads 10h08m57s
